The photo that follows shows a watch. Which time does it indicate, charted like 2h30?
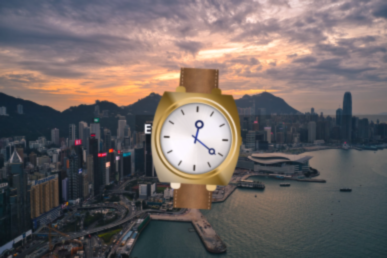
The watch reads 12h21
